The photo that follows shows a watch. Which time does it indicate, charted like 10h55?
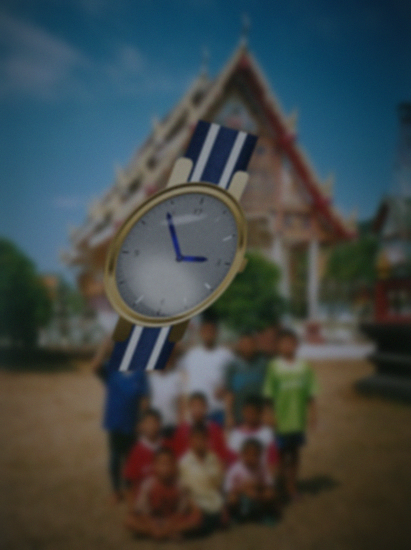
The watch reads 2h54
